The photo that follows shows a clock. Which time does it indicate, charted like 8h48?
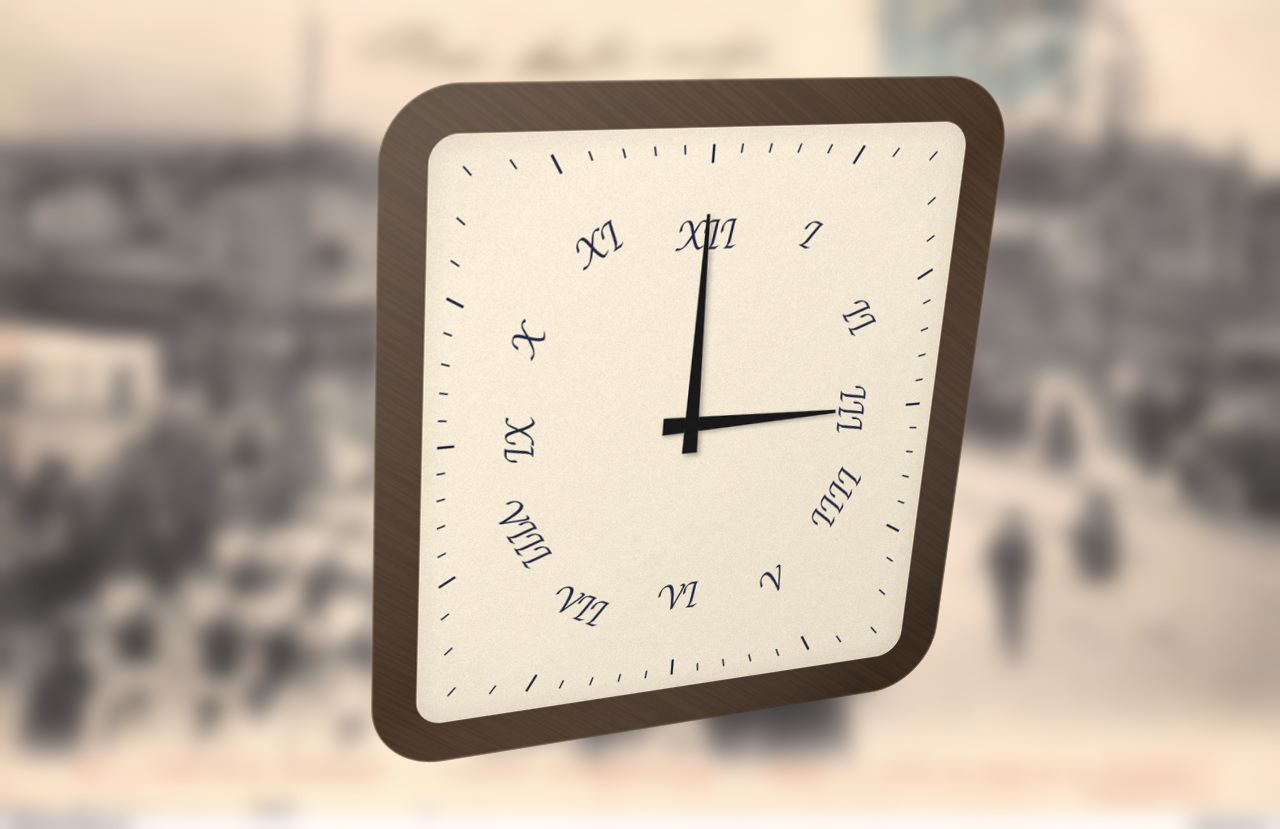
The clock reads 3h00
